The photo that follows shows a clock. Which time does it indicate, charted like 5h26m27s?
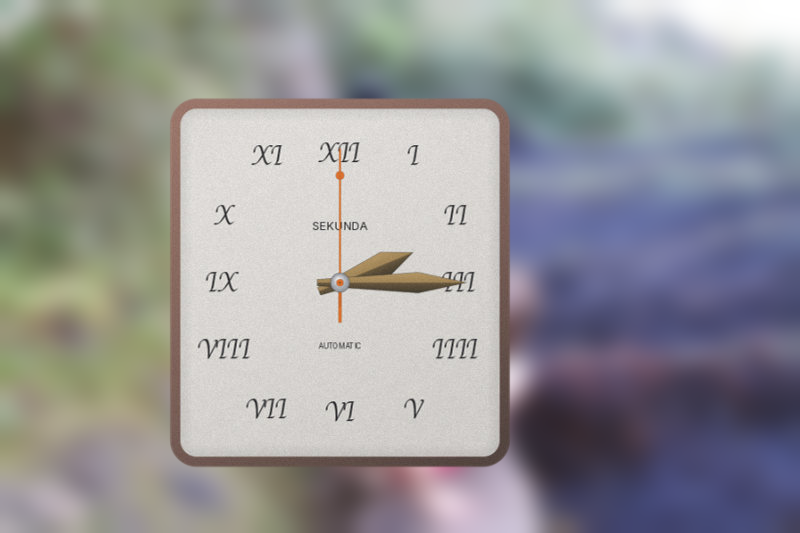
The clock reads 2h15m00s
